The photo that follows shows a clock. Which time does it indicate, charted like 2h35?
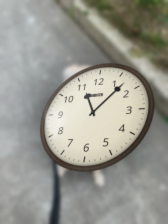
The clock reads 11h07
